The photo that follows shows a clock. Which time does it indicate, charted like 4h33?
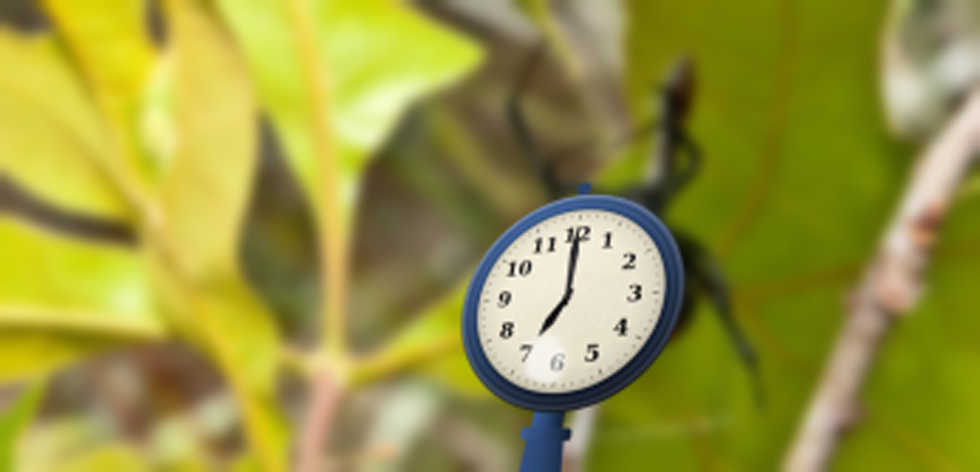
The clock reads 7h00
